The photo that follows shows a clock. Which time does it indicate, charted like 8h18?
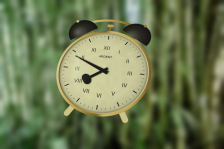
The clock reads 7h49
